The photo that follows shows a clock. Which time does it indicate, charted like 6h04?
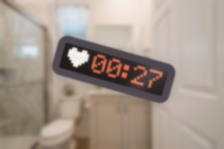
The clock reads 0h27
